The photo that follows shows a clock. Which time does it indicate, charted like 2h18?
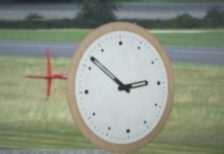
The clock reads 2h52
